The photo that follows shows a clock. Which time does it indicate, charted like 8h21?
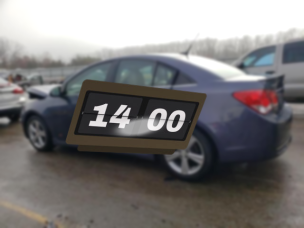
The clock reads 14h00
